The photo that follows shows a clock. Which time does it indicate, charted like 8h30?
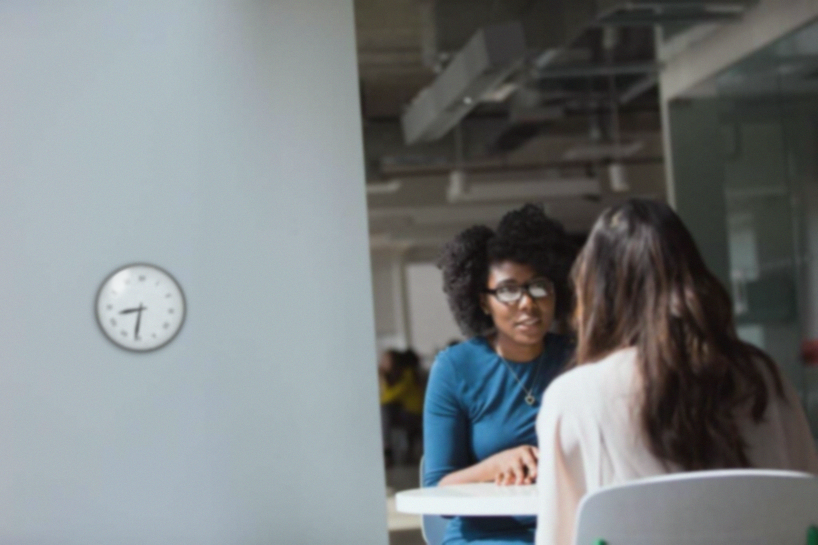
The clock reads 8h31
